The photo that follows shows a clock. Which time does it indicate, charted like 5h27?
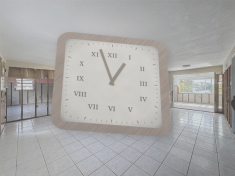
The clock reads 12h57
